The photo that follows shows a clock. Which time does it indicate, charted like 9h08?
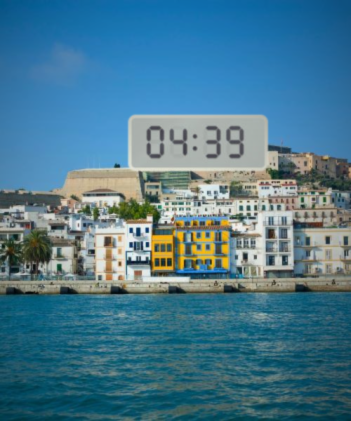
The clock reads 4h39
